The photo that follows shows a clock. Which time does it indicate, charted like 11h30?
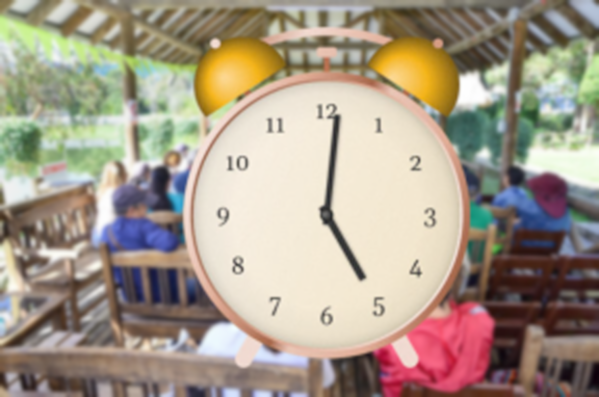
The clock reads 5h01
